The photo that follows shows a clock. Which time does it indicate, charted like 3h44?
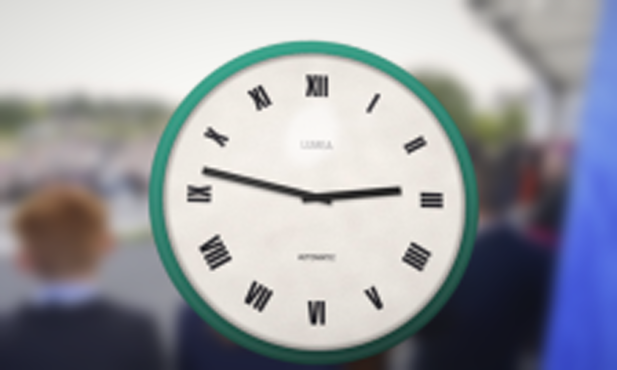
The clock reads 2h47
